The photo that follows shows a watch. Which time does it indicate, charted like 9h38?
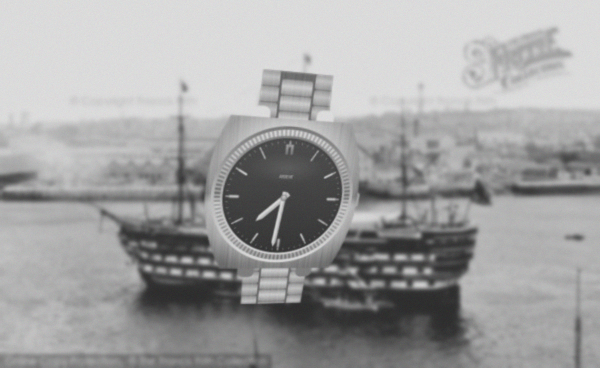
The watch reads 7h31
